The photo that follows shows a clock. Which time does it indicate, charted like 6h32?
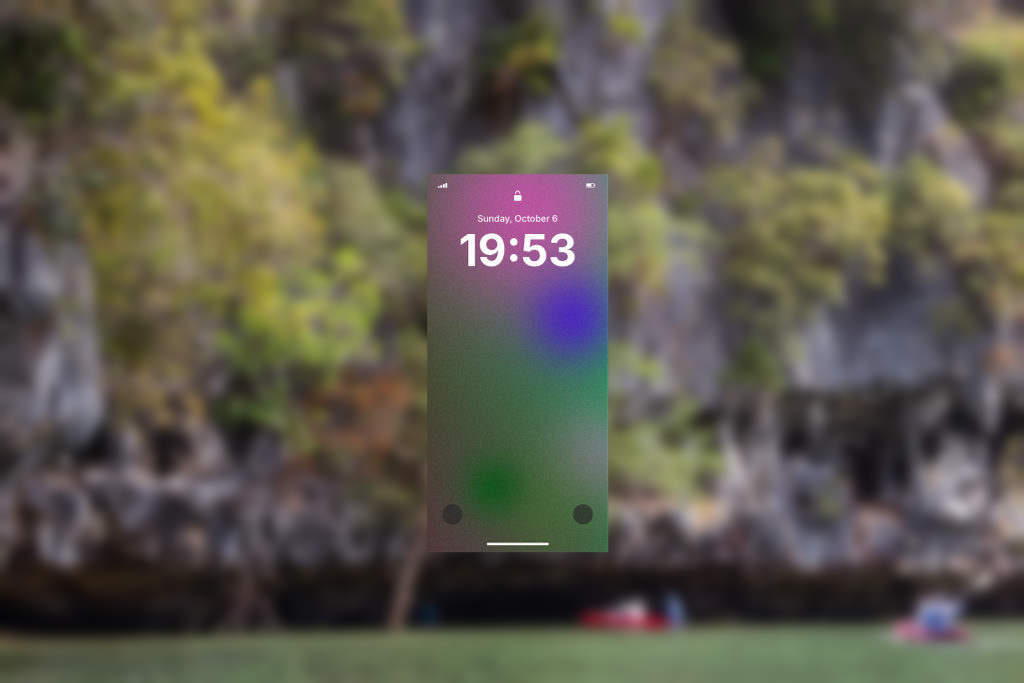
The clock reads 19h53
